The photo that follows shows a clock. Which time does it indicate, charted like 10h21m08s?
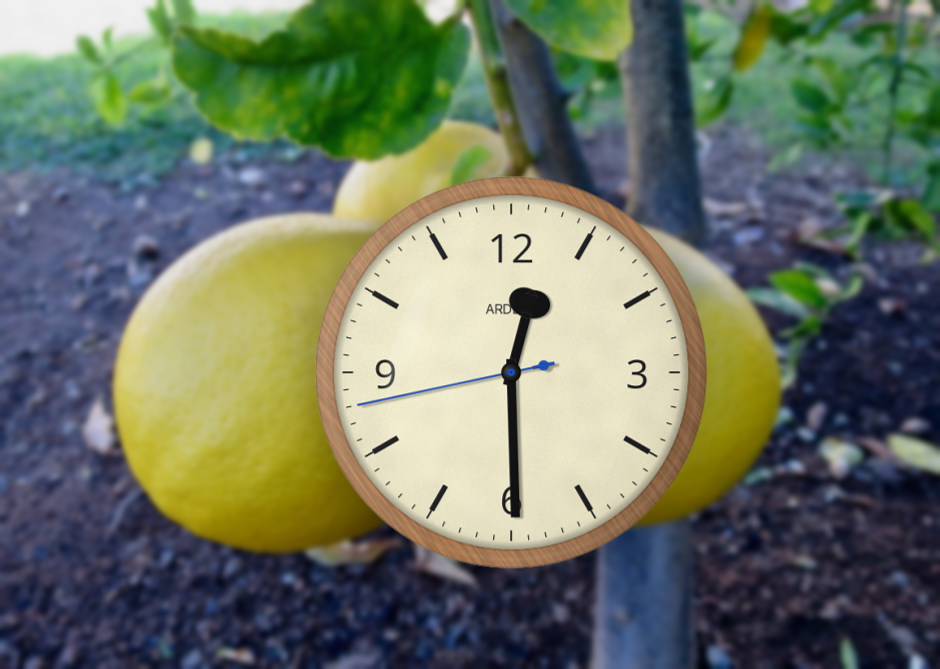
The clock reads 12h29m43s
